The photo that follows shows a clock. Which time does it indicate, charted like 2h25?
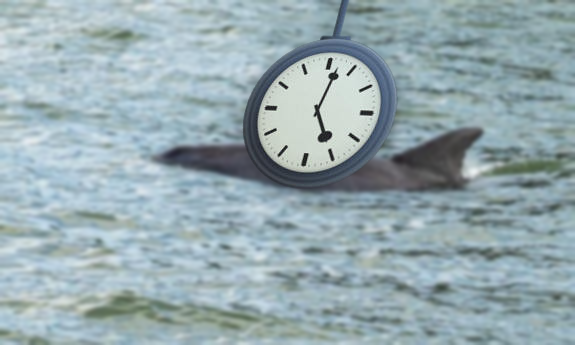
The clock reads 5h02
